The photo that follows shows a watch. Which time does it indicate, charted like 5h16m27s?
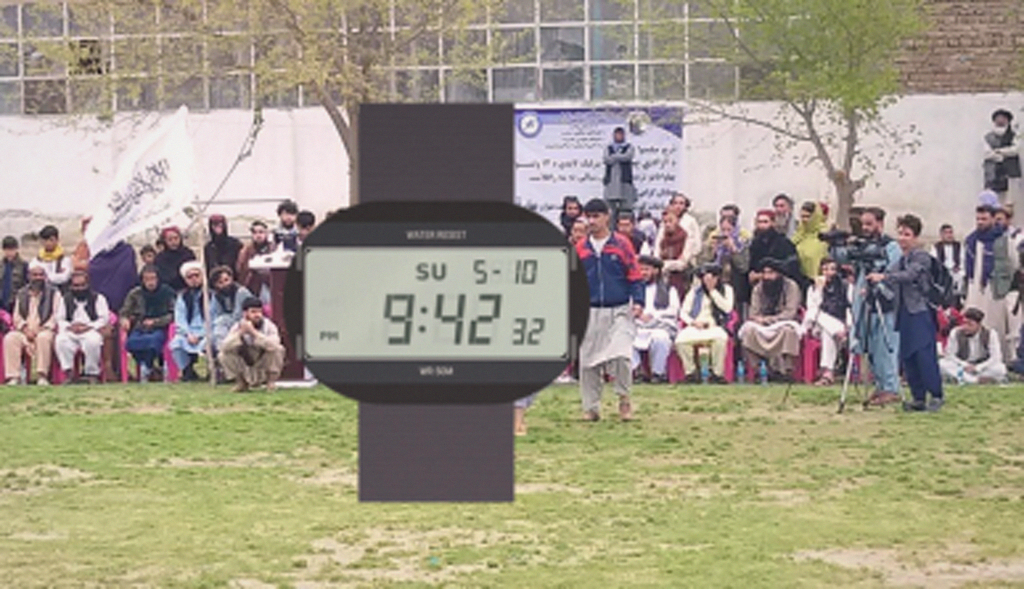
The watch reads 9h42m32s
